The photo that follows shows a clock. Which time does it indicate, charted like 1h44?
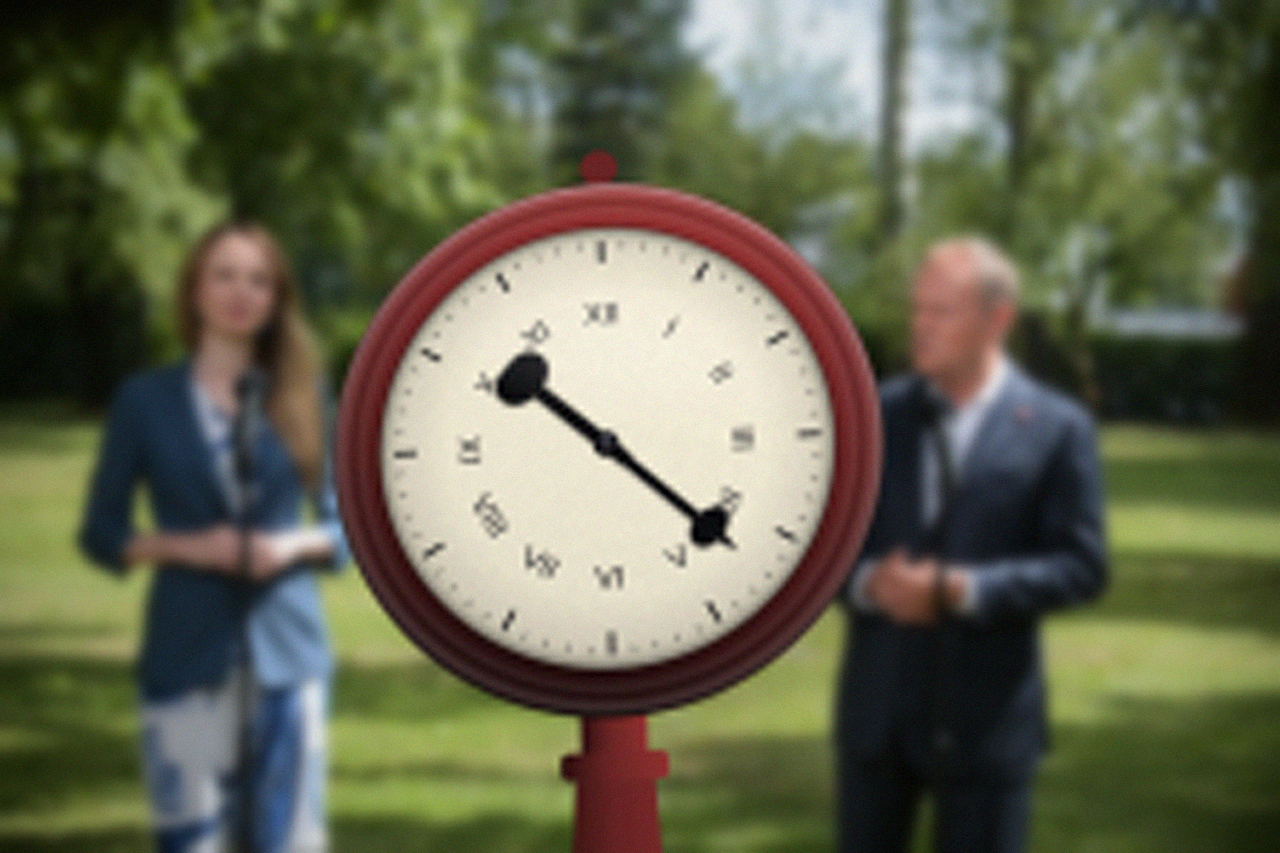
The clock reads 10h22
